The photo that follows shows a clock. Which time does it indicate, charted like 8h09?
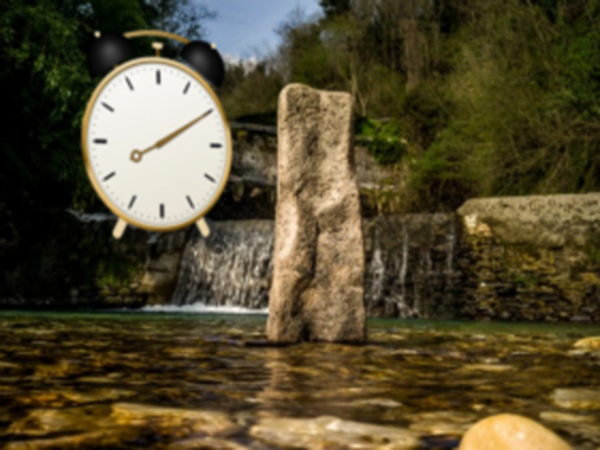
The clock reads 8h10
